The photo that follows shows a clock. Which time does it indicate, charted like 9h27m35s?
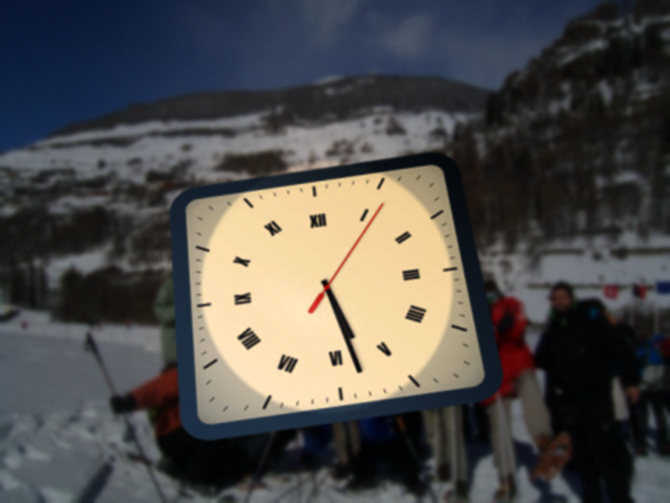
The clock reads 5h28m06s
